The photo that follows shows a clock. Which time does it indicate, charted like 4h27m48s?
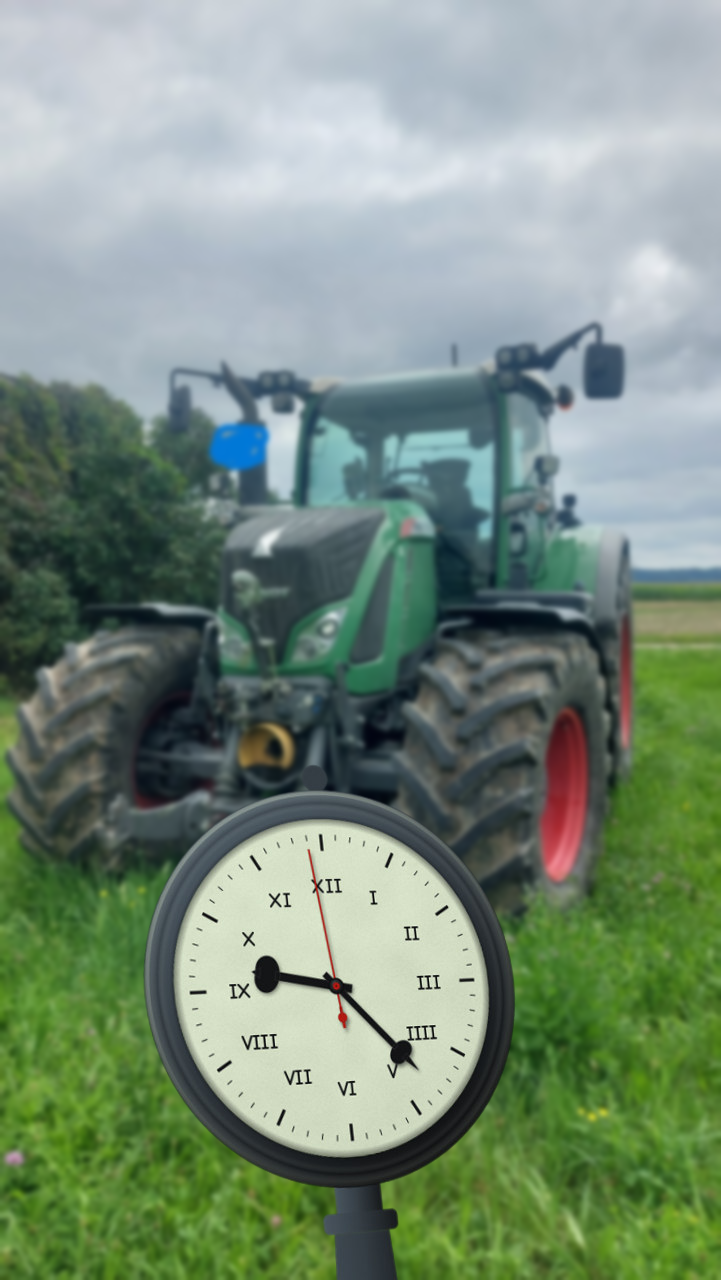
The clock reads 9h22m59s
